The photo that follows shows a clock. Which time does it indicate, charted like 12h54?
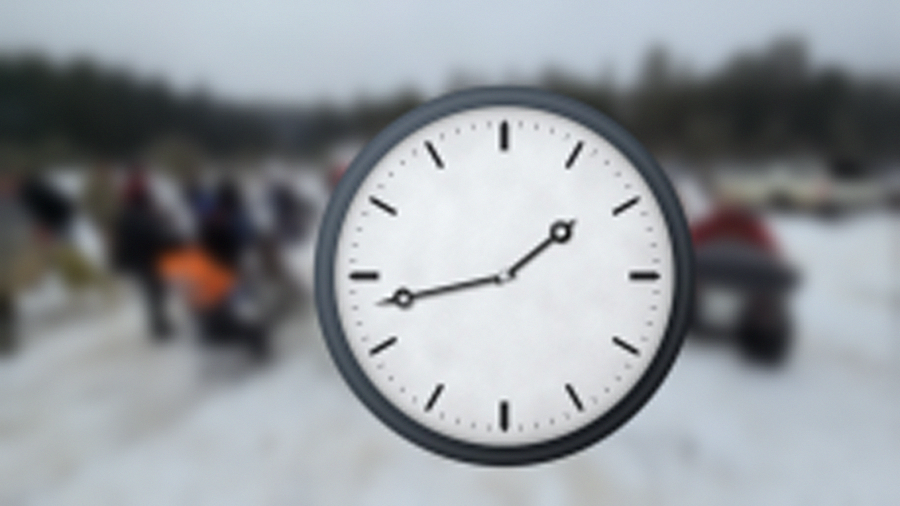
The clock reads 1h43
